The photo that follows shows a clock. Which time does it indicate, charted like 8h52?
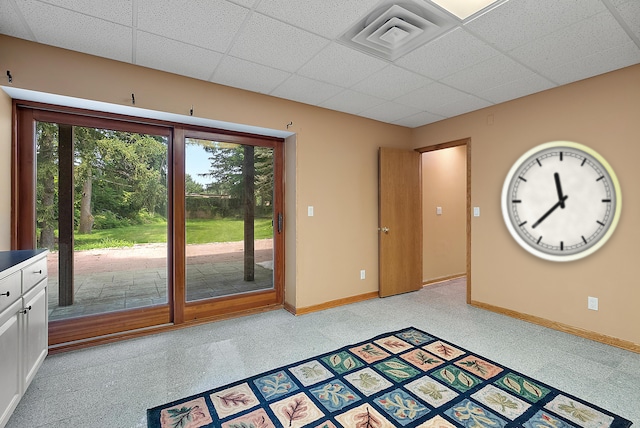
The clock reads 11h38
